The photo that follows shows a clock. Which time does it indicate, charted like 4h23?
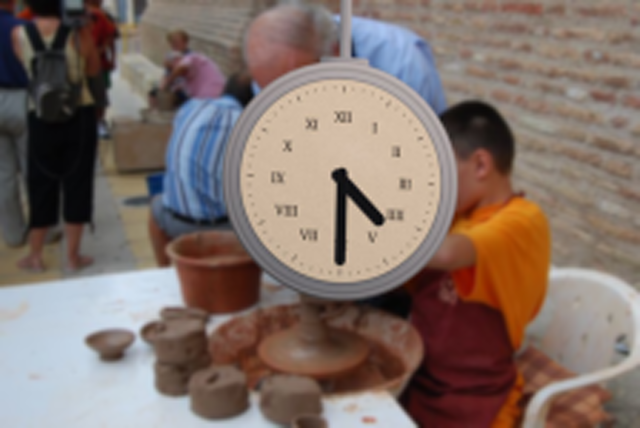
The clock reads 4h30
